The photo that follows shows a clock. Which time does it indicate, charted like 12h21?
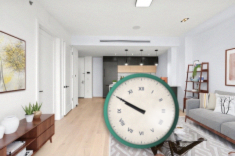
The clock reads 9h50
